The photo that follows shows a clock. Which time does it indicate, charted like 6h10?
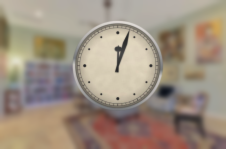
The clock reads 12h03
